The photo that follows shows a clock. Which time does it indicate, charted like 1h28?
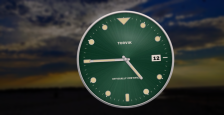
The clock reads 4h45
